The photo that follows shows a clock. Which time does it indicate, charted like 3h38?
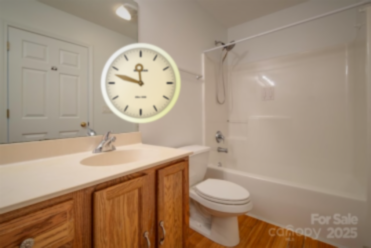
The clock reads 11h48
